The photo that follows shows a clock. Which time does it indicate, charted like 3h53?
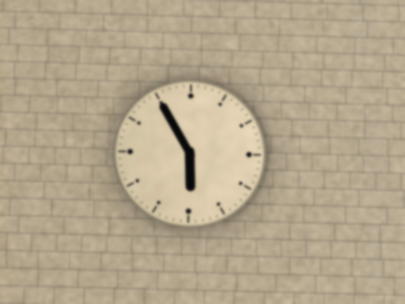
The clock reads 5h55
